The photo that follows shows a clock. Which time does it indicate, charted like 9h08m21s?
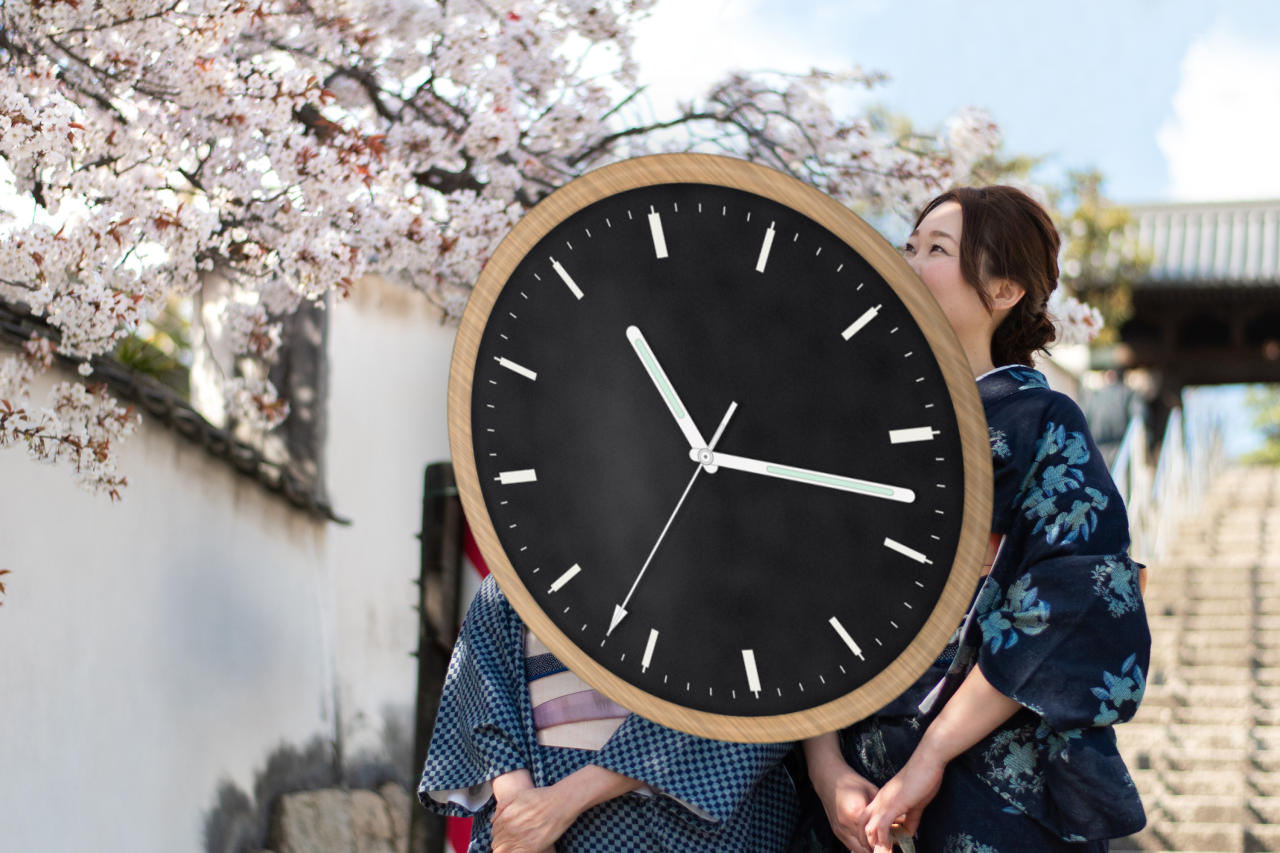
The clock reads 11h17m37s
